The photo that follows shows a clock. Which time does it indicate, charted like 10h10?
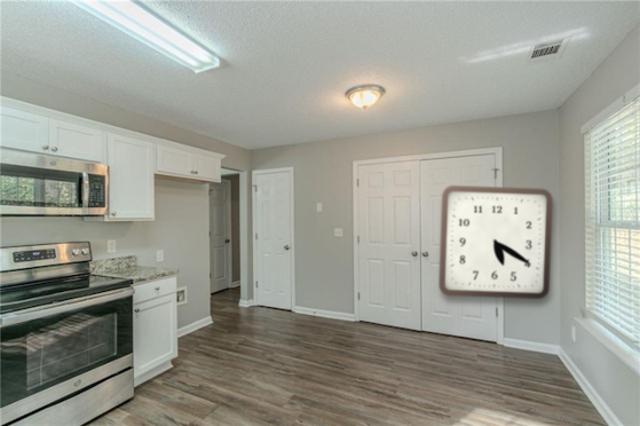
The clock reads 5h20
